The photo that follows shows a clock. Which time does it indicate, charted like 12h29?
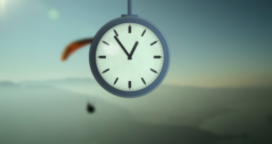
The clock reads 12h54
